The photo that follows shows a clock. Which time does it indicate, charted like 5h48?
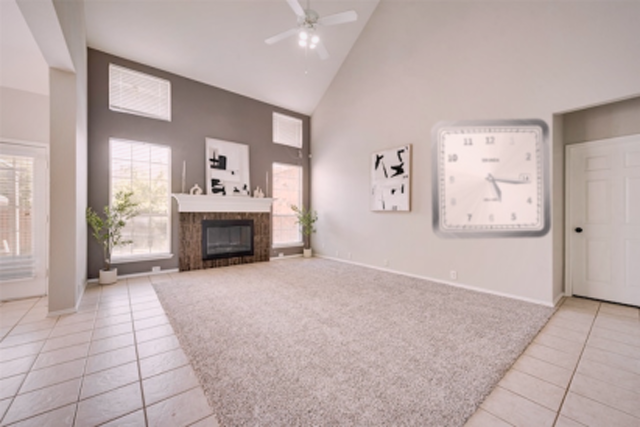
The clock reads 5h16
